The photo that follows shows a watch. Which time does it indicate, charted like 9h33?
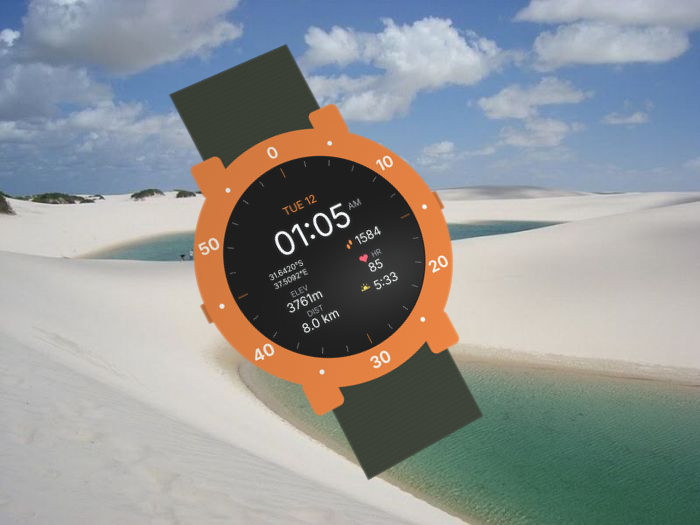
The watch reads 1h05
